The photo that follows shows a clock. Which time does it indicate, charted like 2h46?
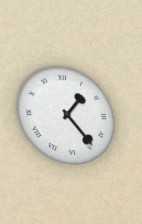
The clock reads 1h24
